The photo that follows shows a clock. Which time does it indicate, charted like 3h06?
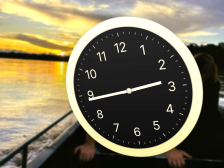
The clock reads 2h44
